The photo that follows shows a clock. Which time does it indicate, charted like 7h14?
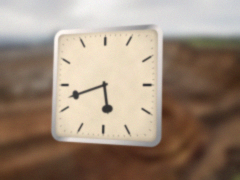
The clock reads 5h42
